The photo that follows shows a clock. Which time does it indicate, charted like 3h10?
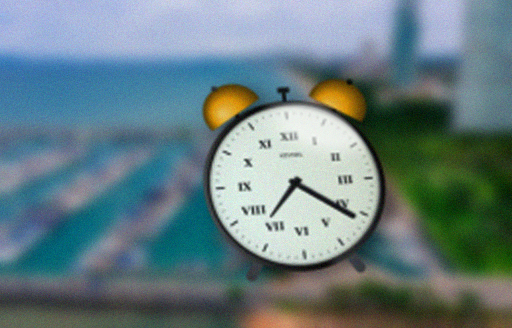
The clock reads 7h21
